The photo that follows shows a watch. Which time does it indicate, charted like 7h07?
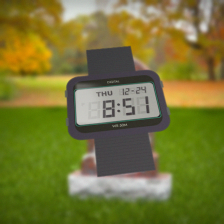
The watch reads 8h51
